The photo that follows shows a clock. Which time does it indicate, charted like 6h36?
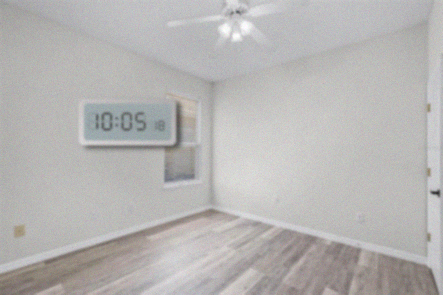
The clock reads 10h05
